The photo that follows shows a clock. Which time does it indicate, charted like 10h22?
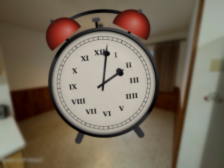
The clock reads 2h02
